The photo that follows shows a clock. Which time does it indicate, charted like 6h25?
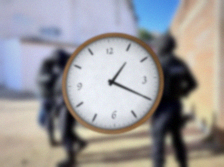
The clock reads 1h20
